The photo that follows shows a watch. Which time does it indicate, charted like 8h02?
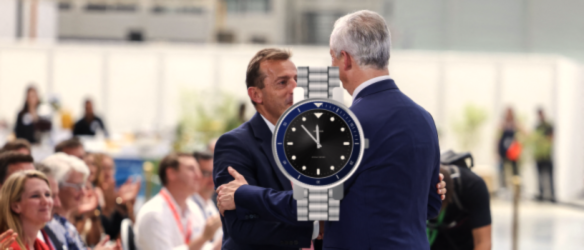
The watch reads 11h53
